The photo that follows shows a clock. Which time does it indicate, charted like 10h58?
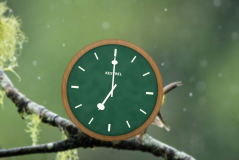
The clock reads 7h00
